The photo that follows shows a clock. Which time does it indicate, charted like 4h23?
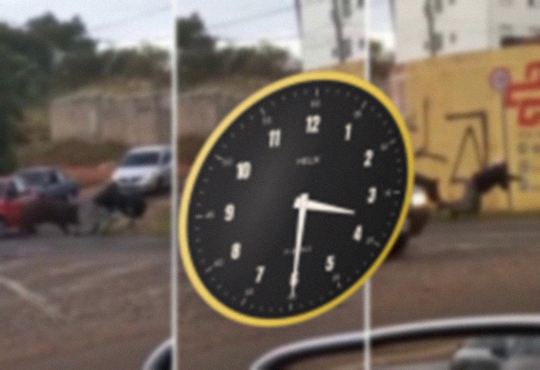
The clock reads 3h30
